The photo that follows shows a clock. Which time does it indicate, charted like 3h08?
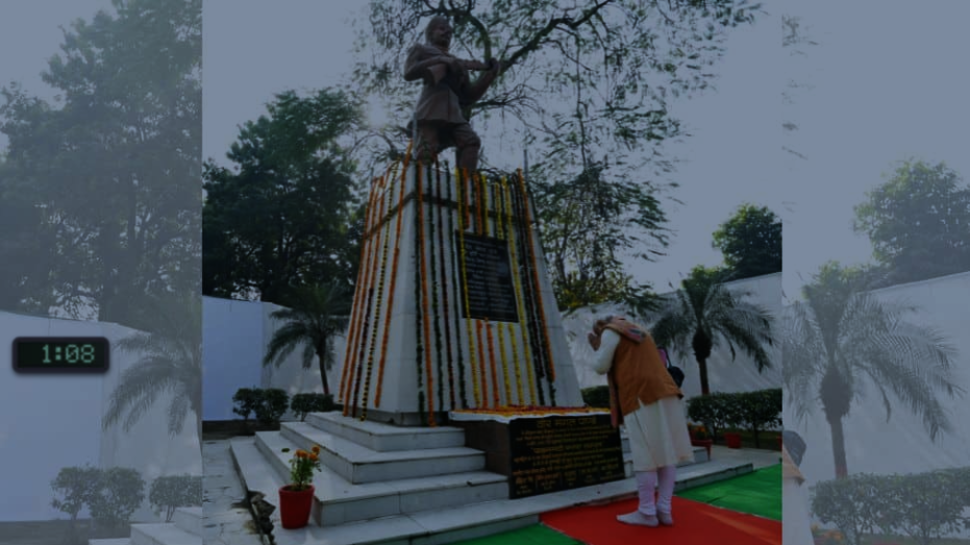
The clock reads 1h08
